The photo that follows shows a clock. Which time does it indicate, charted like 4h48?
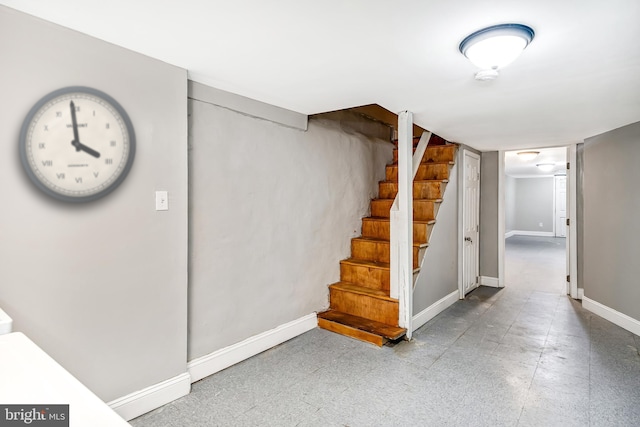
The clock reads 3h59
